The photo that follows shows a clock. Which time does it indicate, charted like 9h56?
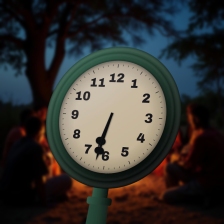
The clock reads 6h32
